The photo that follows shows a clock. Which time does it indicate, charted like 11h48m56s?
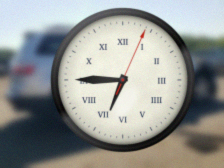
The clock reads 6h45m04s
